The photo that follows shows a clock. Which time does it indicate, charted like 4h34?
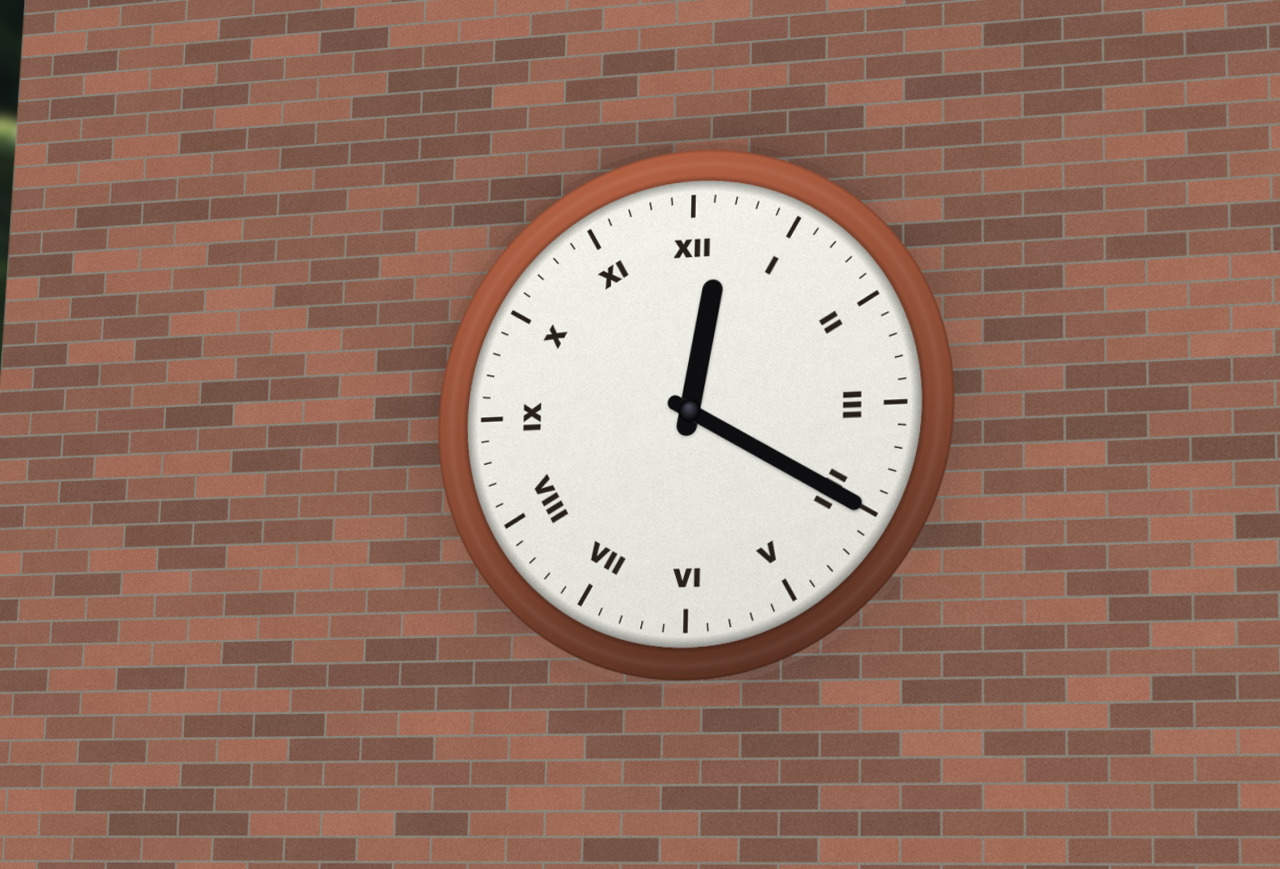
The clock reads 12h20
